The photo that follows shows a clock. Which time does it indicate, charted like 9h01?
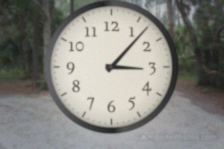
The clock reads 3h07
